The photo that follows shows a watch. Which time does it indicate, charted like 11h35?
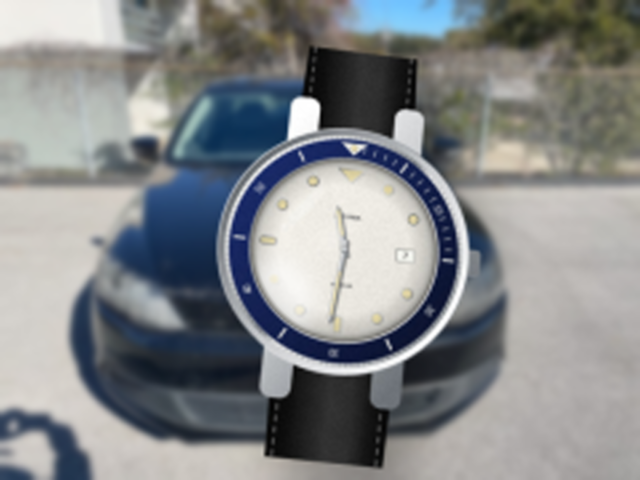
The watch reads 11h31
